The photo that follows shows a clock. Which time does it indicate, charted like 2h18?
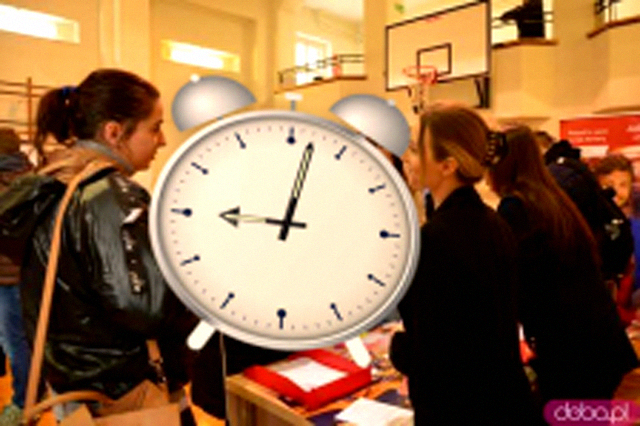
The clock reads 9h02
